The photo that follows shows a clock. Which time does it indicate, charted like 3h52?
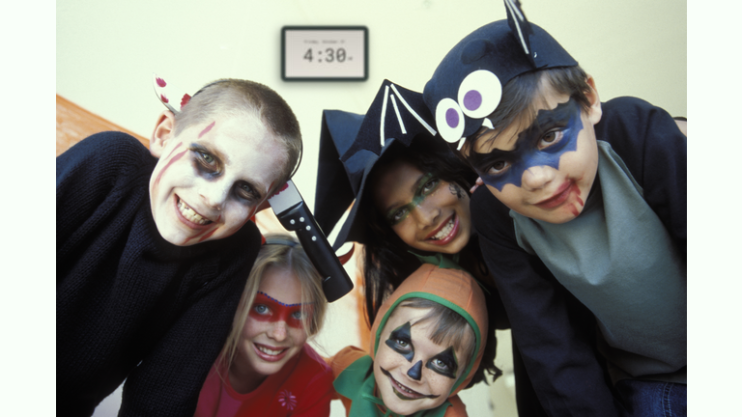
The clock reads 4h30
